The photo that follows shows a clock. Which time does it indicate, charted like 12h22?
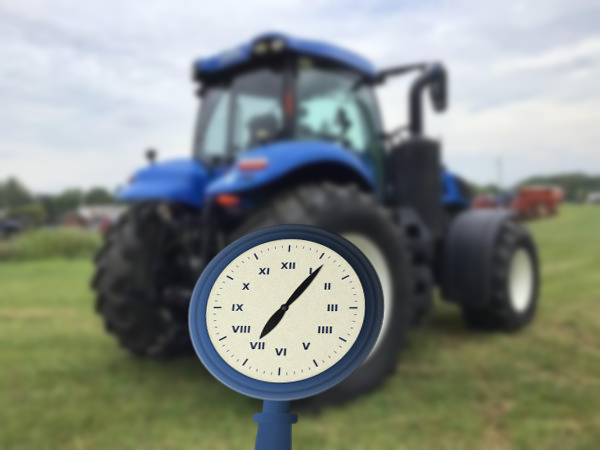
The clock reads 7h06
